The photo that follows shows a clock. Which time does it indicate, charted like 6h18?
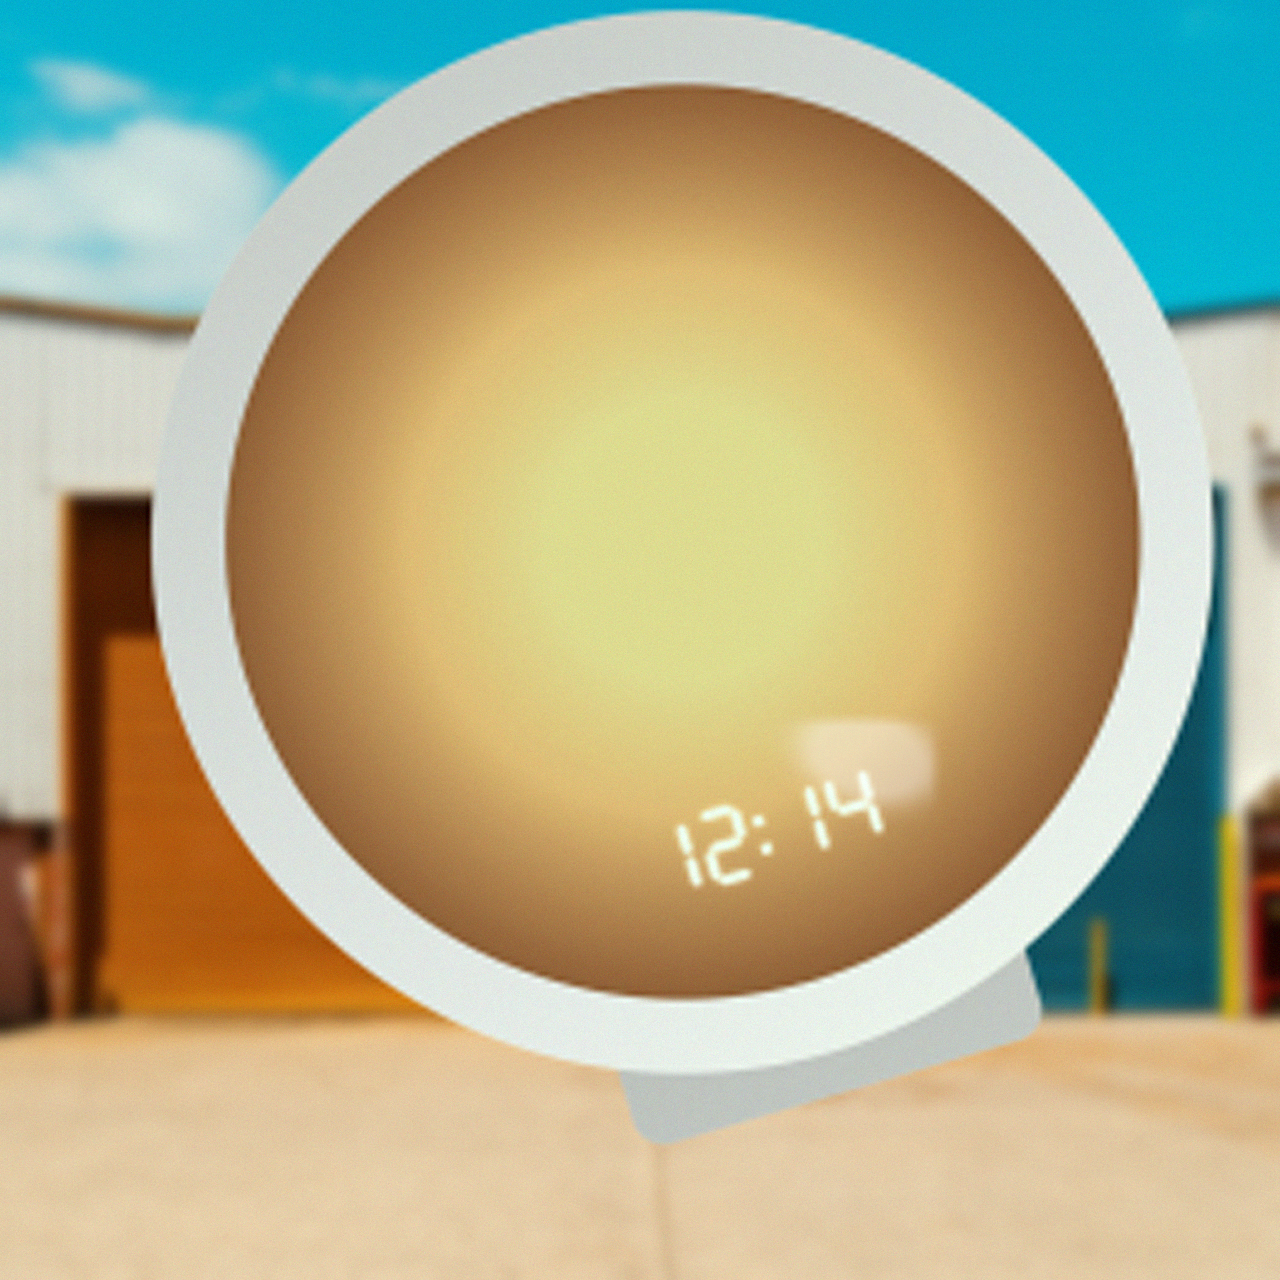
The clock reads 12h14
